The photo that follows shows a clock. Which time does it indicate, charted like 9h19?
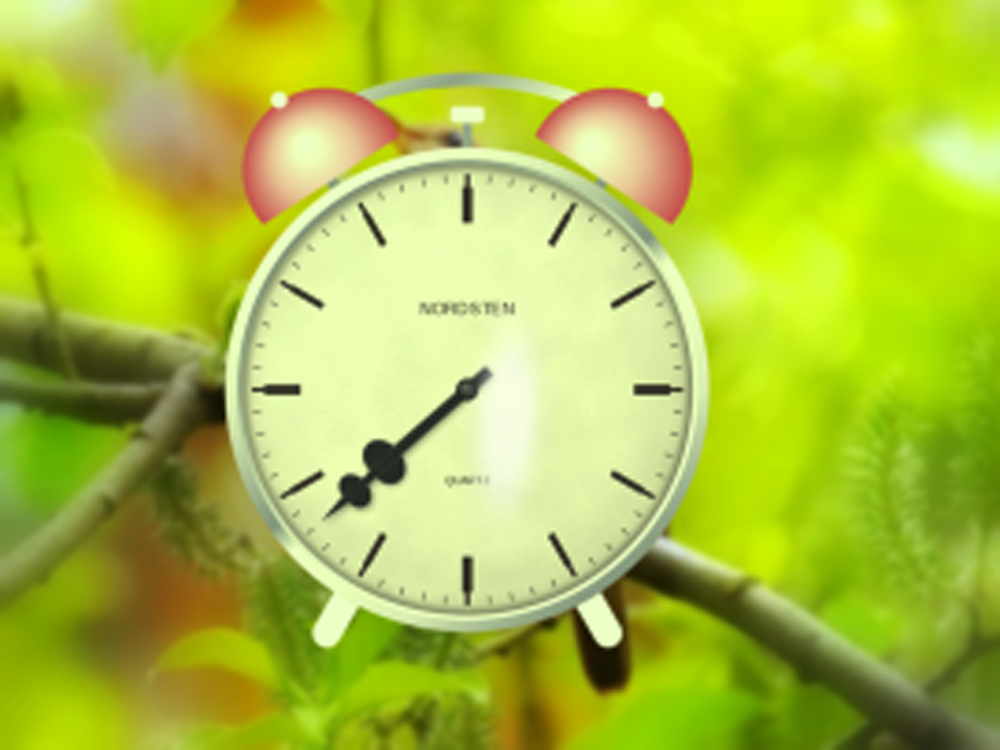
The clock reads 7h38
